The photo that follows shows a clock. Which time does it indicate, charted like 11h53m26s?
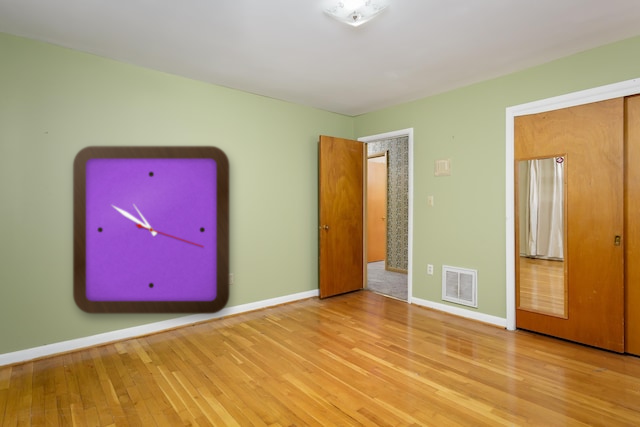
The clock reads 10h50m18s
